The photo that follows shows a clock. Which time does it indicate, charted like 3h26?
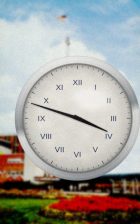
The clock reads 3h48
